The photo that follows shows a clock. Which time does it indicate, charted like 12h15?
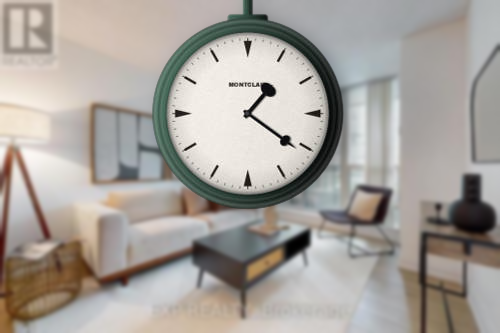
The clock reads 1h21
